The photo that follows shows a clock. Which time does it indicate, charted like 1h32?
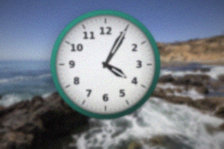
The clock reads 4h05
